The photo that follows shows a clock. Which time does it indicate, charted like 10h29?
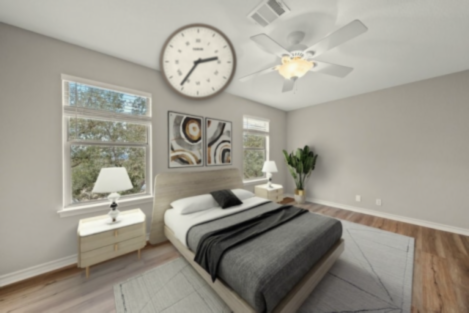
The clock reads 2h36
